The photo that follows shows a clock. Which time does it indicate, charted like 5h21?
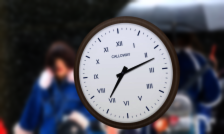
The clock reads 7h12
